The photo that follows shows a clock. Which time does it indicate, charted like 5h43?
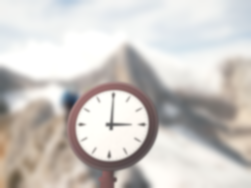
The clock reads 3h00
